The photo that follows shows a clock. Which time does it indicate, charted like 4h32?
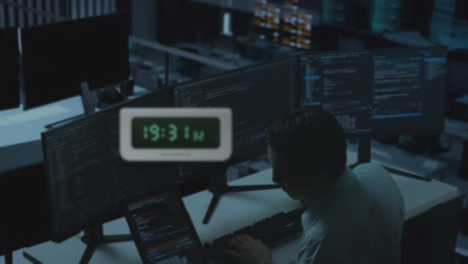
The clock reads 19h31
